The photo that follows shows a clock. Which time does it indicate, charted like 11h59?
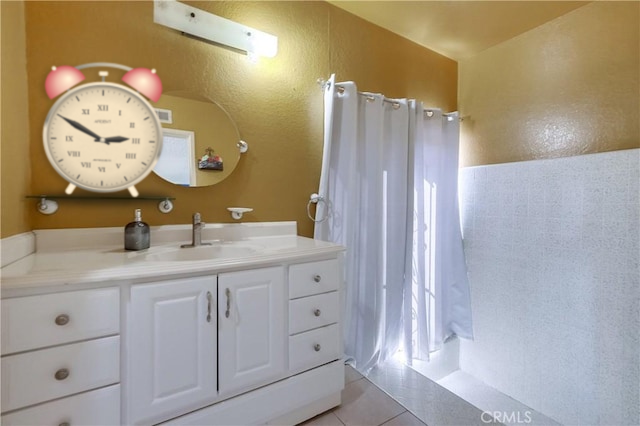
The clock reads 2h50
